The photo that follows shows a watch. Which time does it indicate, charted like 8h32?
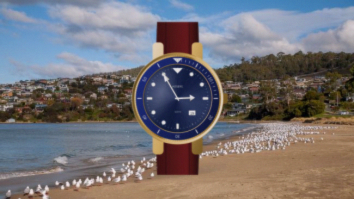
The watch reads 2h55
